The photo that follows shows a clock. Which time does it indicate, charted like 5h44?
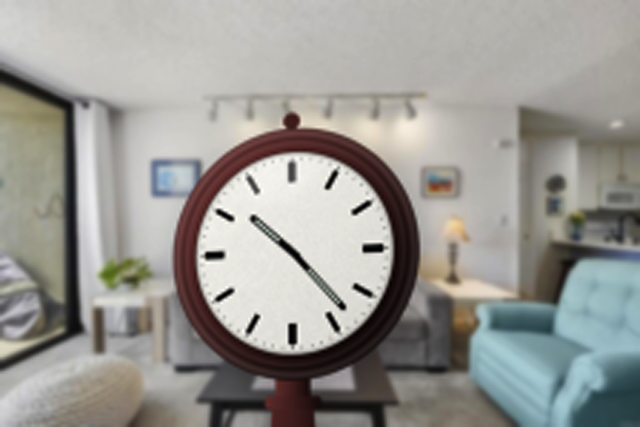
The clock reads 10h23
